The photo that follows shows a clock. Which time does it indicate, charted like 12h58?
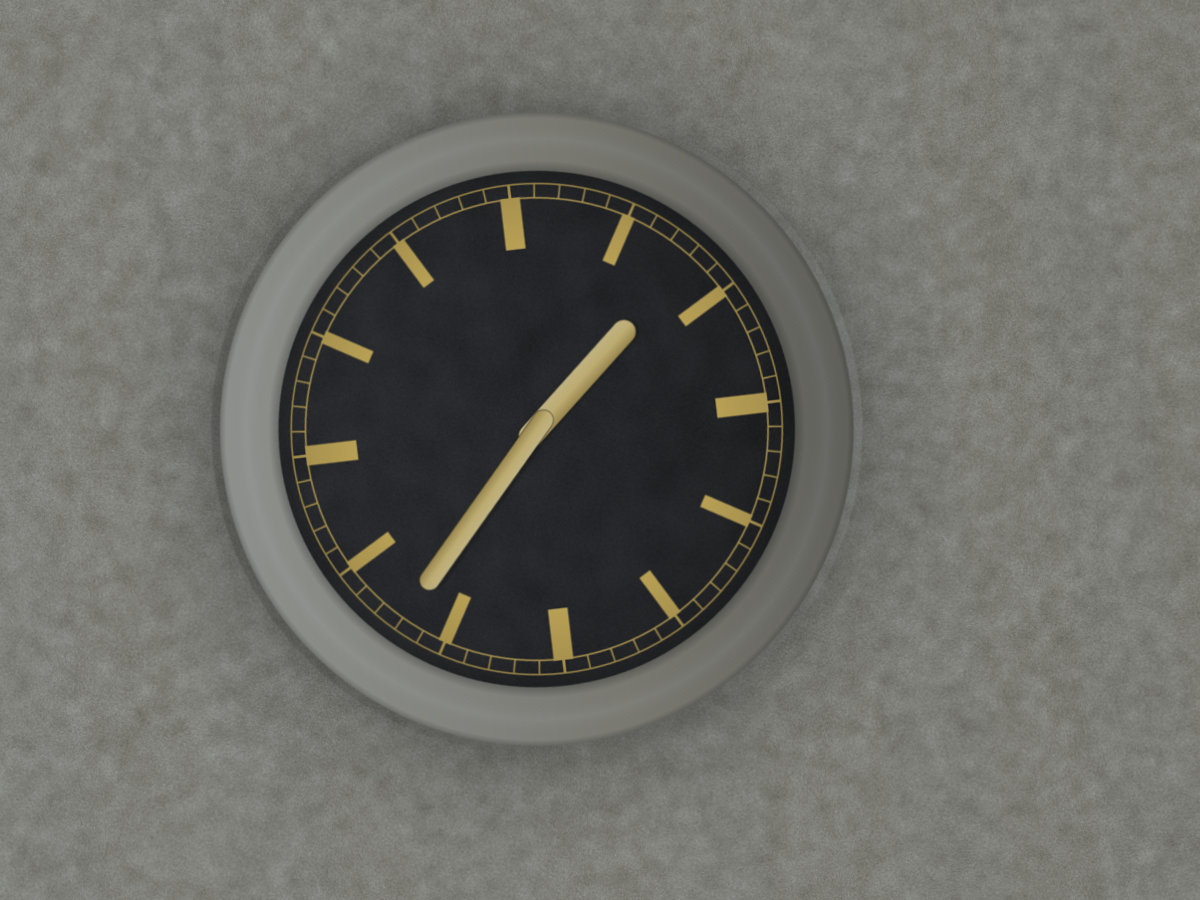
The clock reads 1h37
